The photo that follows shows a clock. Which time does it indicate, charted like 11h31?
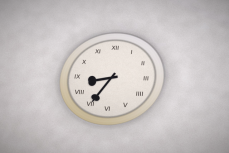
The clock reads 8h35
